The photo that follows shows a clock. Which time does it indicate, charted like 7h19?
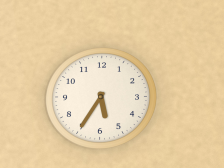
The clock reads 5h35
